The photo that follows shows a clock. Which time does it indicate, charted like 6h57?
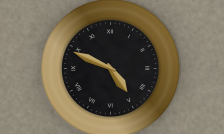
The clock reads 4h49
